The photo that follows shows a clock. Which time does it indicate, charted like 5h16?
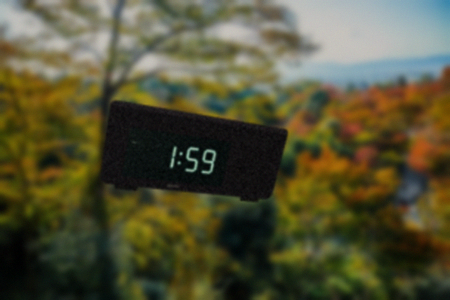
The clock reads 1h59
